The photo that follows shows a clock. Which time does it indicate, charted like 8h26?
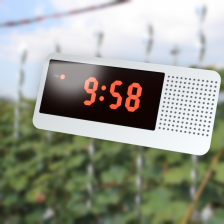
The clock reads 9h58
